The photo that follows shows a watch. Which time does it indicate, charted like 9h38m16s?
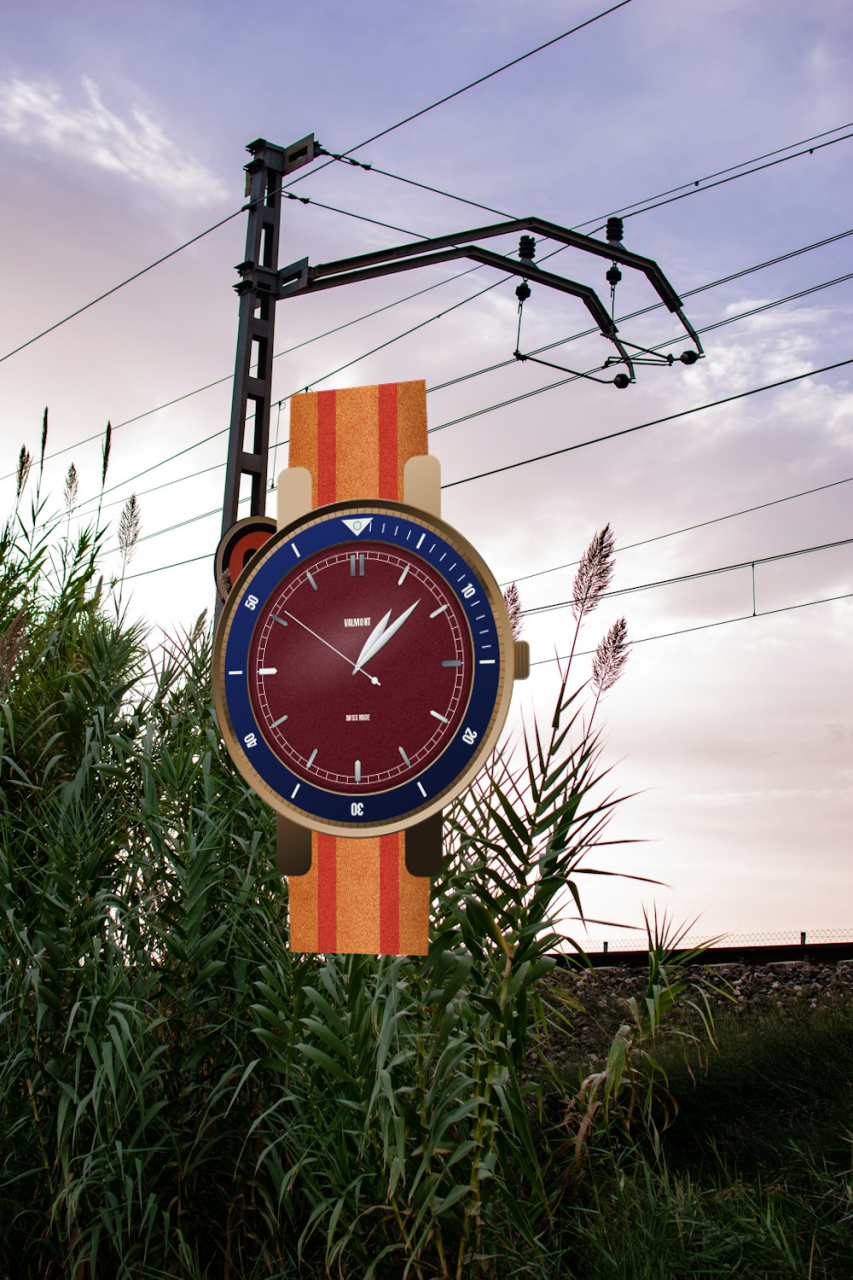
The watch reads 1h07m51s
